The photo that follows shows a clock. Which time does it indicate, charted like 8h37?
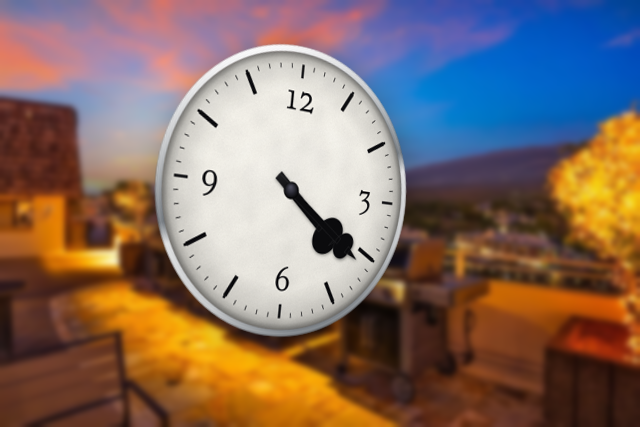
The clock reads 4h21
